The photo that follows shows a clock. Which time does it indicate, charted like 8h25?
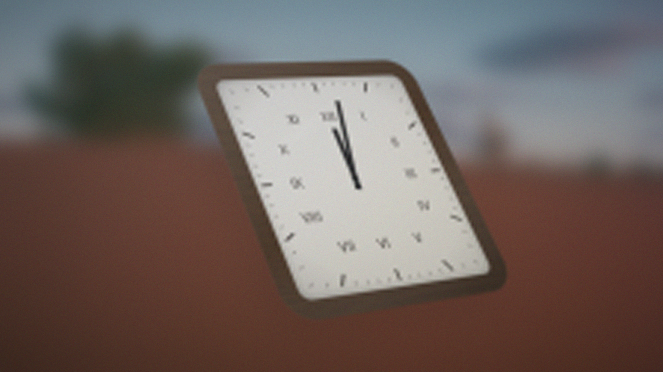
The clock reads 12h02
